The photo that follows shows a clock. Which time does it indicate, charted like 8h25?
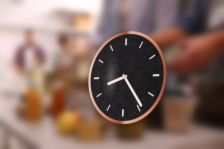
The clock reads 8h24
